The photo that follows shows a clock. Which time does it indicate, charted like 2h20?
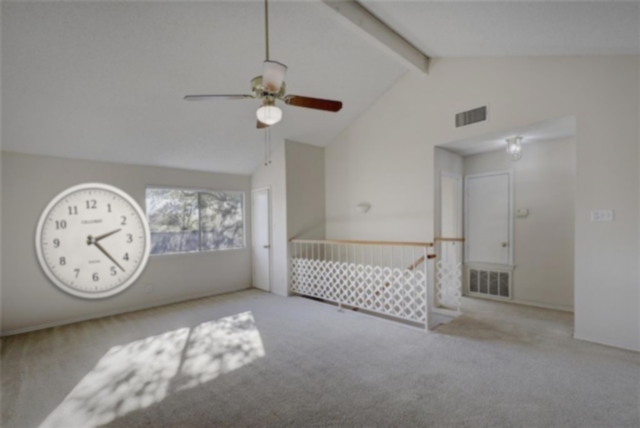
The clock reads 2h23
